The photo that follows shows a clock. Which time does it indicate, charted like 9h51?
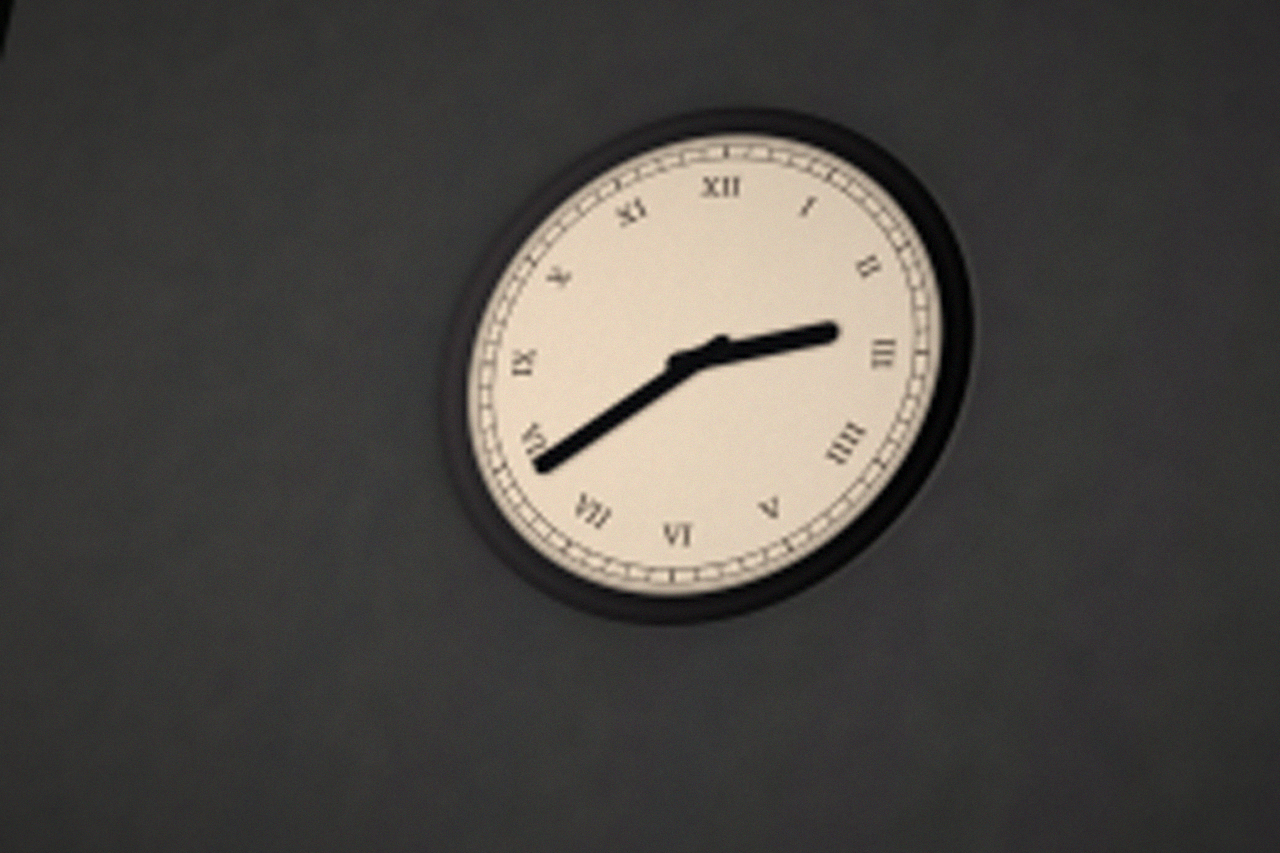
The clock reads 2h39
